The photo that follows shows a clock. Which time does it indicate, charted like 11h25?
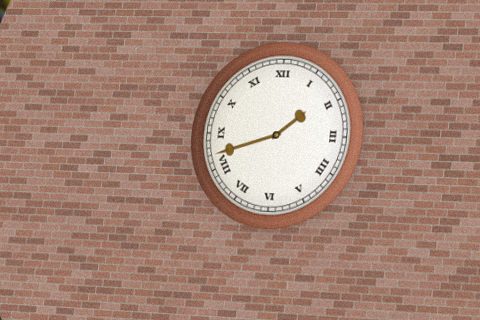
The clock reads 1h42
